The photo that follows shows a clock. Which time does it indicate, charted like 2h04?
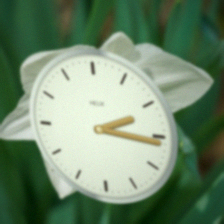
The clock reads 2h16
